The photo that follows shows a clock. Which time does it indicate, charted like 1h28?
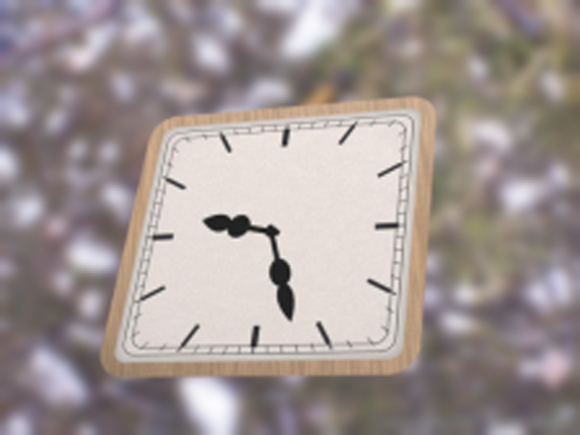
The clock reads 9h27
